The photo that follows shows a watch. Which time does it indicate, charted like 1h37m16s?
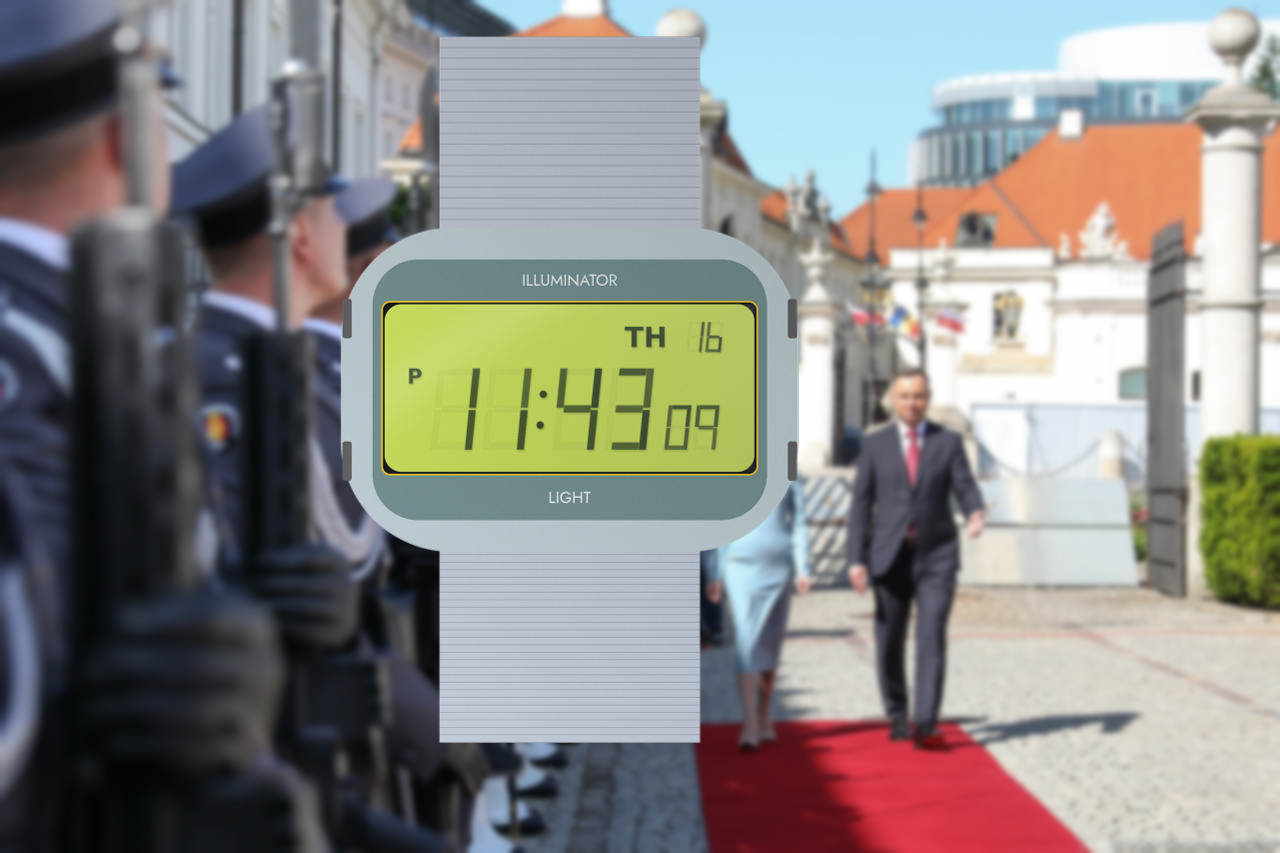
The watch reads 11h43m09s
